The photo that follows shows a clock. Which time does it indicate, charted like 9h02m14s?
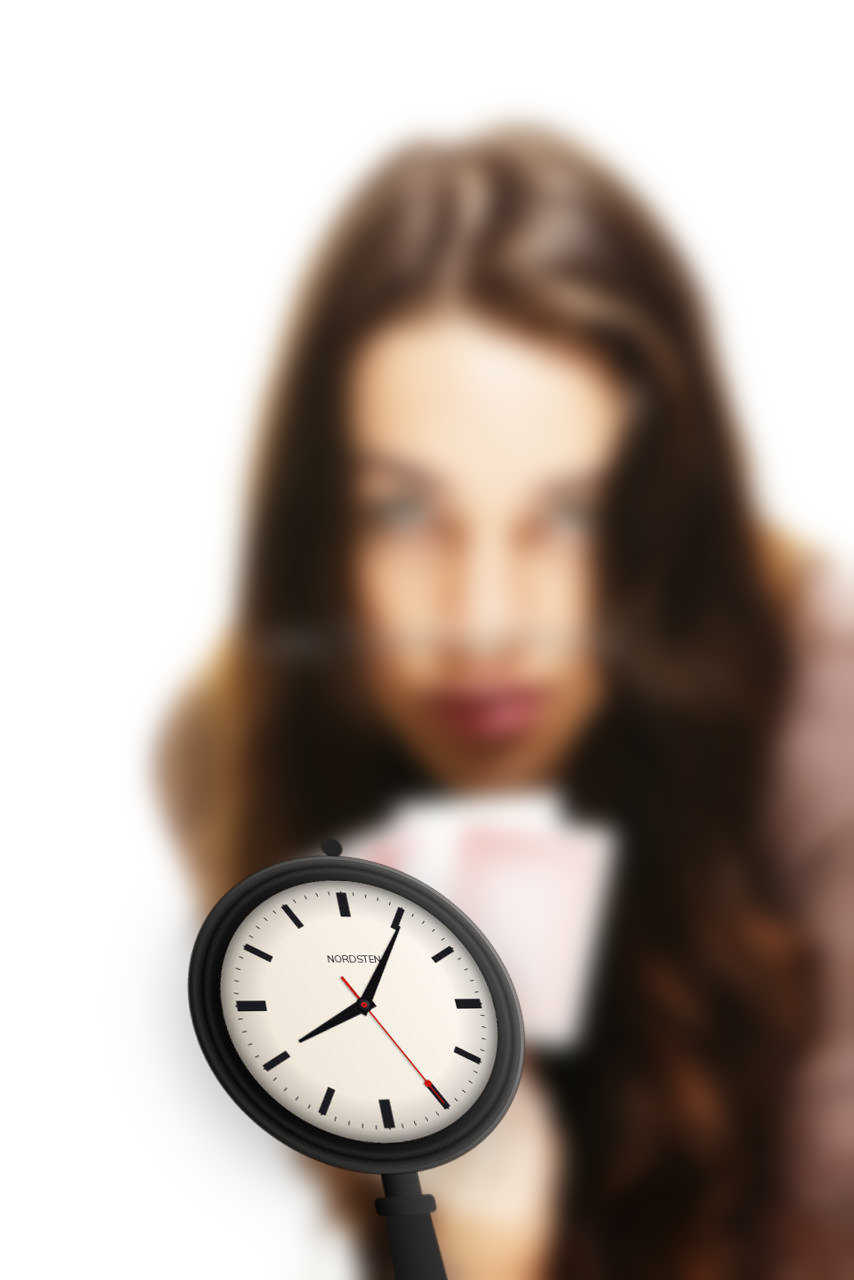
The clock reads 8h05m25s
